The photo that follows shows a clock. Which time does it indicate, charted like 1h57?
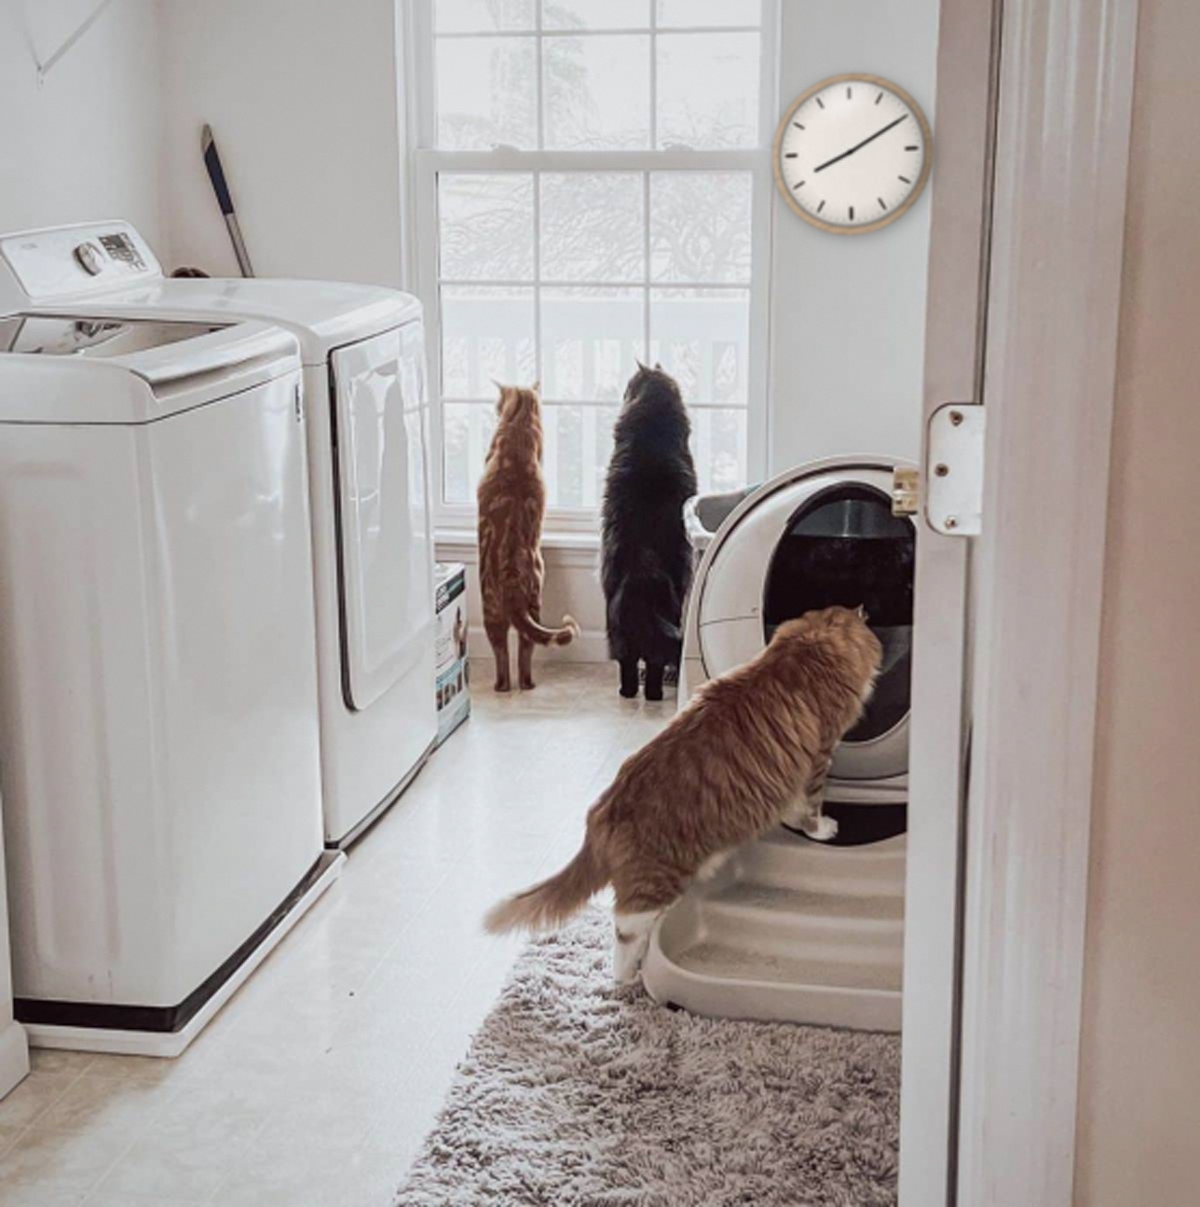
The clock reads 8h10
